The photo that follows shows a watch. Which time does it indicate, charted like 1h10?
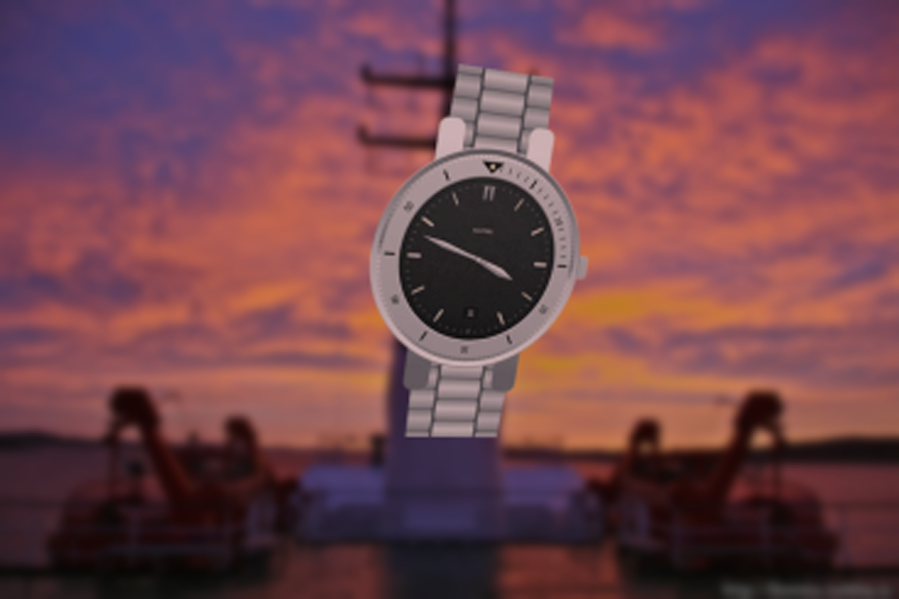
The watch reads 3h48
